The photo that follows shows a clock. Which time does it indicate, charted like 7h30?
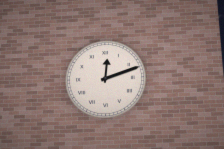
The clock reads 12h12
